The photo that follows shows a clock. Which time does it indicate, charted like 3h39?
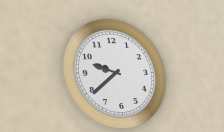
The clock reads 9h39
